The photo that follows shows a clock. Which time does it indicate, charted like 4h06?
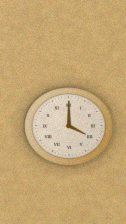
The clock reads 4h00
